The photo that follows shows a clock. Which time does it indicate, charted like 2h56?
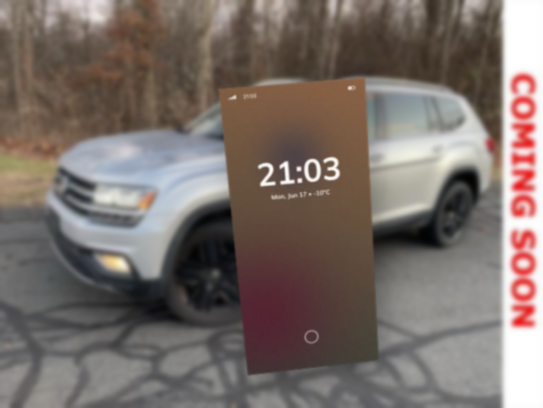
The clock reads 21h03
